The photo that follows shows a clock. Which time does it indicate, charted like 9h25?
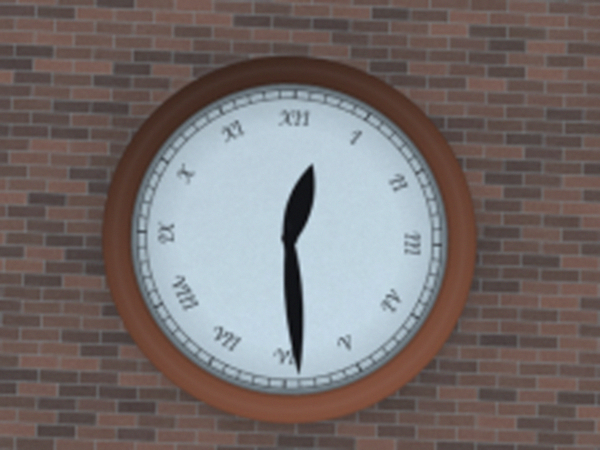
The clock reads 12h29
